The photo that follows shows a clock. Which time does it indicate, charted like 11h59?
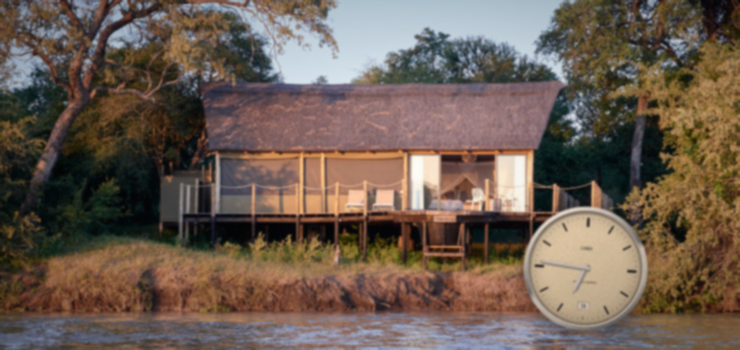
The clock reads 6h46
